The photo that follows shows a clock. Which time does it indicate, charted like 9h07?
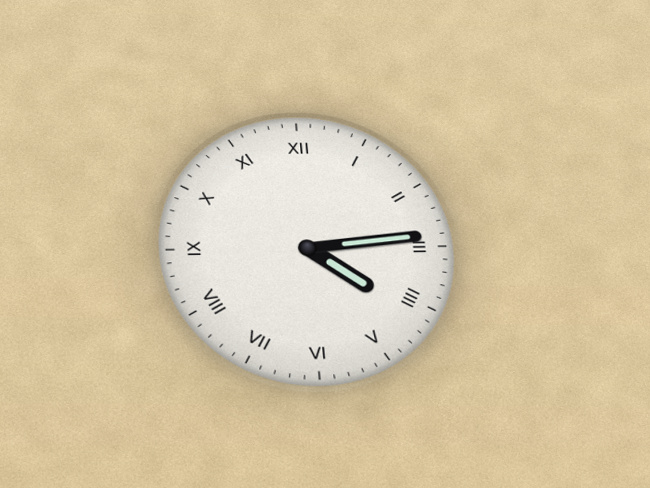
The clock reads 4h14
